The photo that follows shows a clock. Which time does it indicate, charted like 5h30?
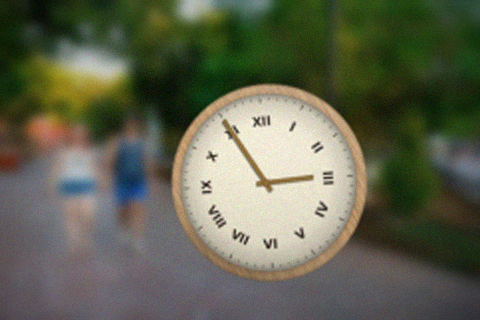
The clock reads 2h55
